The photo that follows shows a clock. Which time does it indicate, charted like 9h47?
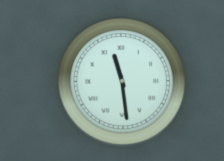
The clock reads 11h29
